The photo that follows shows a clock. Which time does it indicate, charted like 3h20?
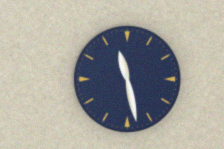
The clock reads 11h28
